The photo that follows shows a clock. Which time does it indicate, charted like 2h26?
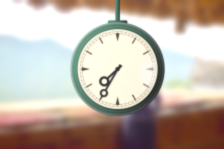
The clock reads 7h35
